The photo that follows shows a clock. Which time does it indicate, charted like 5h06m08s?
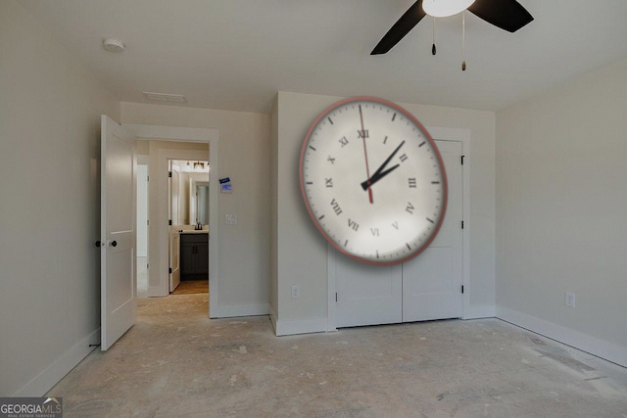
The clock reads 2h08m00s
